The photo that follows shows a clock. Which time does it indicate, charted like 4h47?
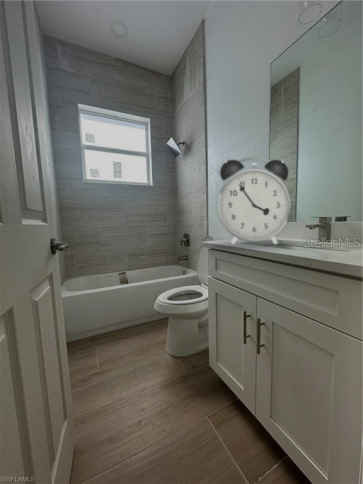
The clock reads 3h54
